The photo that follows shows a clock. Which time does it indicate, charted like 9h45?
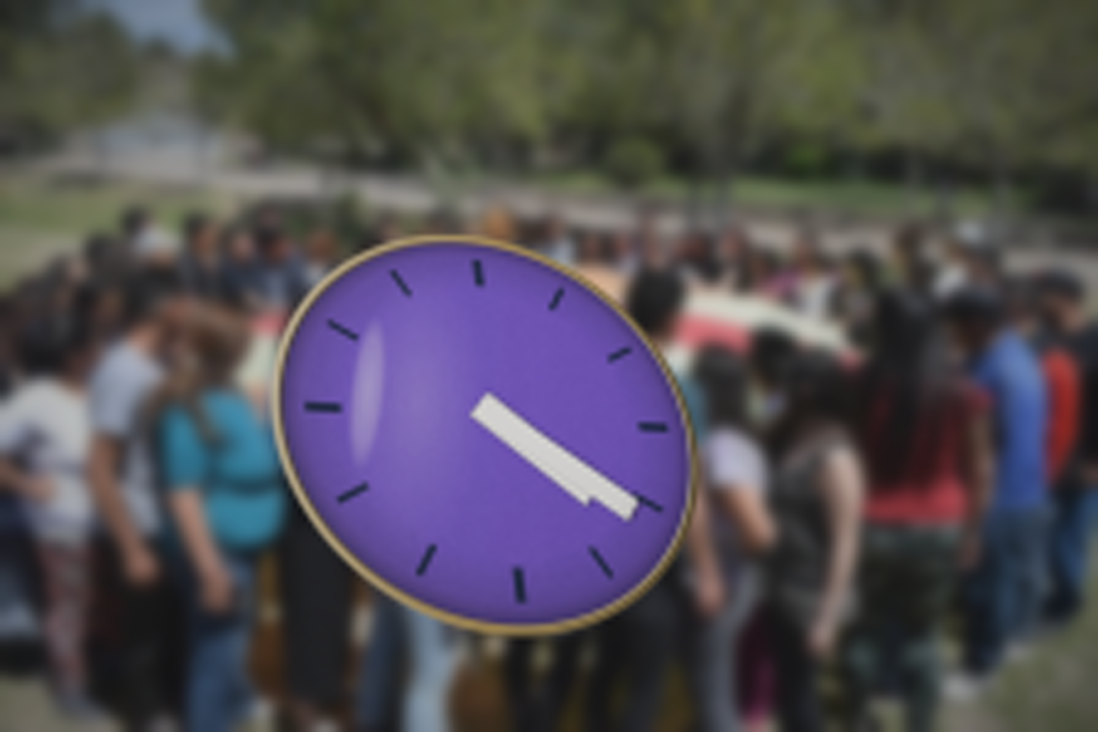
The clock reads 4h21
